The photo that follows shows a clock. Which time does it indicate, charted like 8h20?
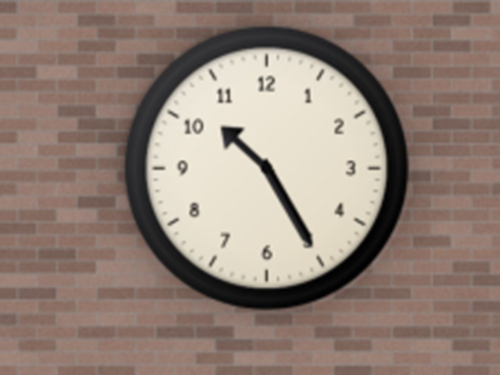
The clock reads 10h25
